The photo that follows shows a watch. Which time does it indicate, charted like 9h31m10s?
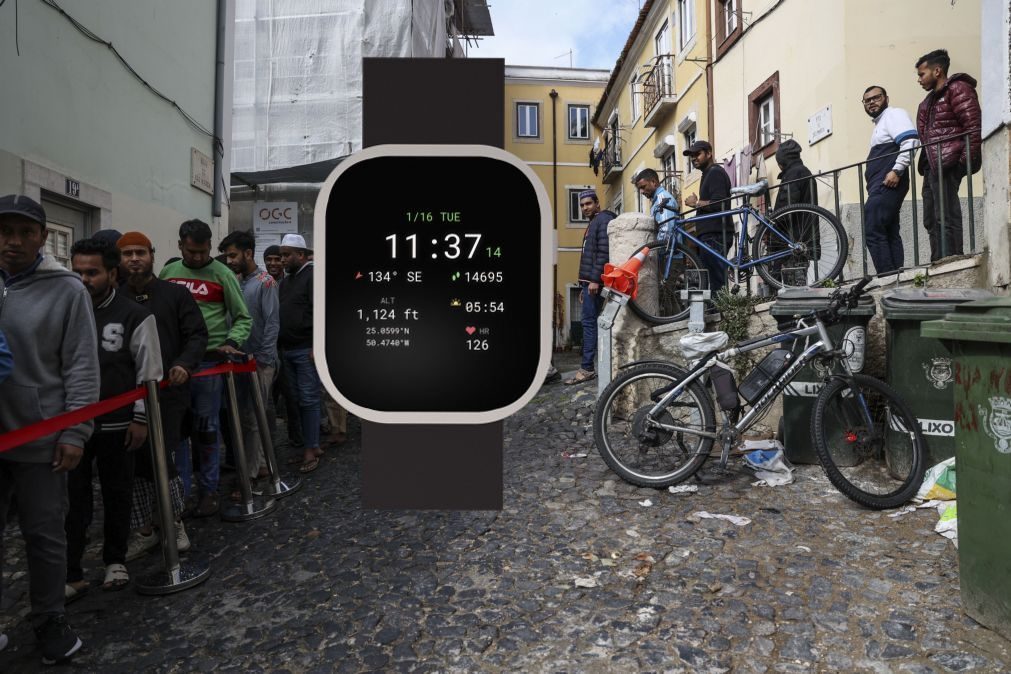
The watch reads 11h37m14s
